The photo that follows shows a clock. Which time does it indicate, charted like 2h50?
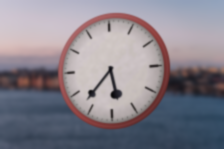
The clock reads 5h37
